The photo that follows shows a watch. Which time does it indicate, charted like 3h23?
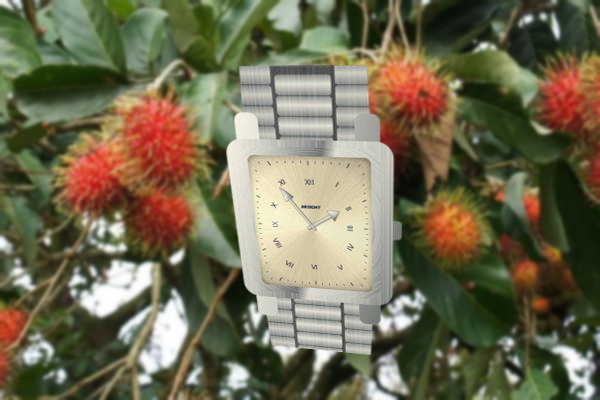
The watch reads 1h54
